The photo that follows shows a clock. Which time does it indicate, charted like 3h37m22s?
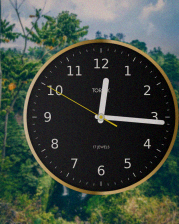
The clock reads 12h15m50s
